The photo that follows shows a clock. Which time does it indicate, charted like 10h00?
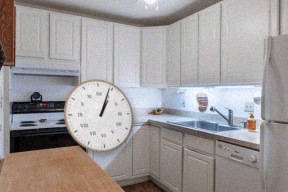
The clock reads 1h04
